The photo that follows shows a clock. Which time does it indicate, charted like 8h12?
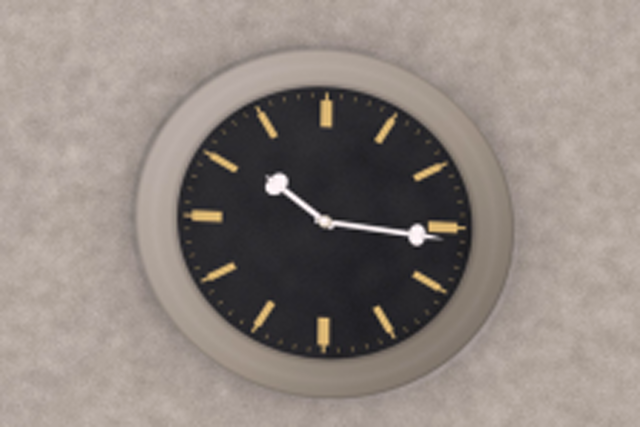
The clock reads 10h16
